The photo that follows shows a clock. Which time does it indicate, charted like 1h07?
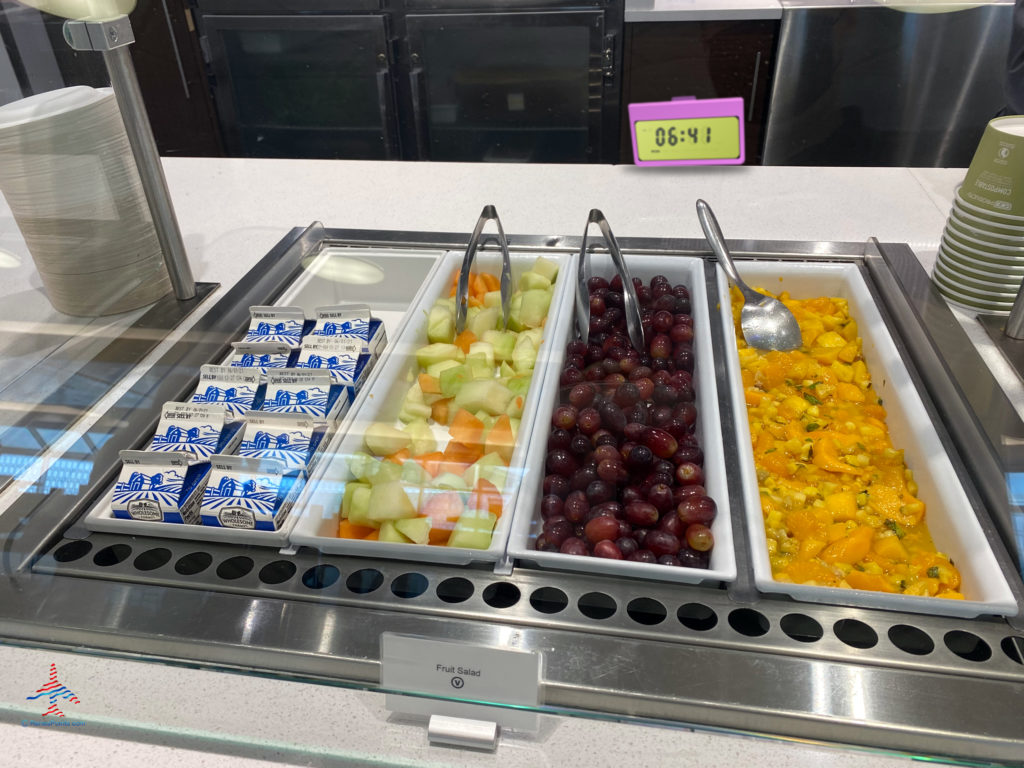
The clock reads 6h41
